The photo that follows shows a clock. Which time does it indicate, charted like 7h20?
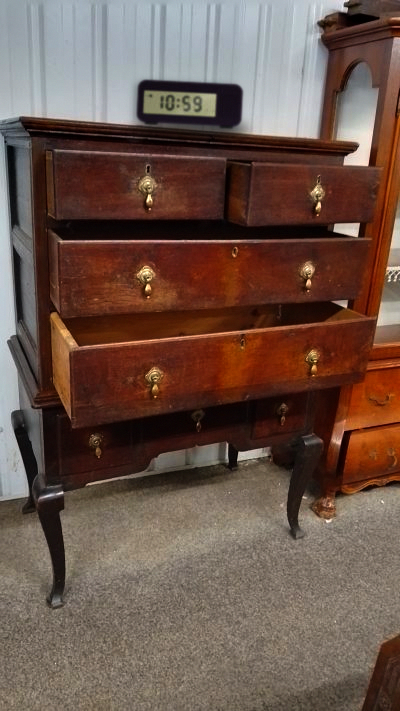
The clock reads 10h59
